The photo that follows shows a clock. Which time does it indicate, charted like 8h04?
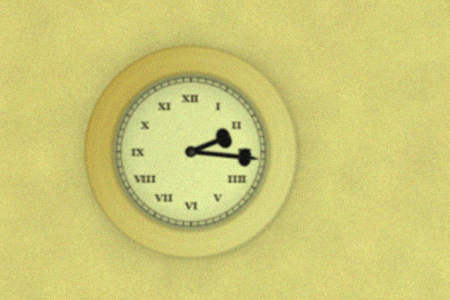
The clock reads 2h16
